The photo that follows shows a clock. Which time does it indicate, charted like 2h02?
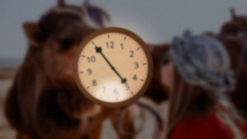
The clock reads 4h55
